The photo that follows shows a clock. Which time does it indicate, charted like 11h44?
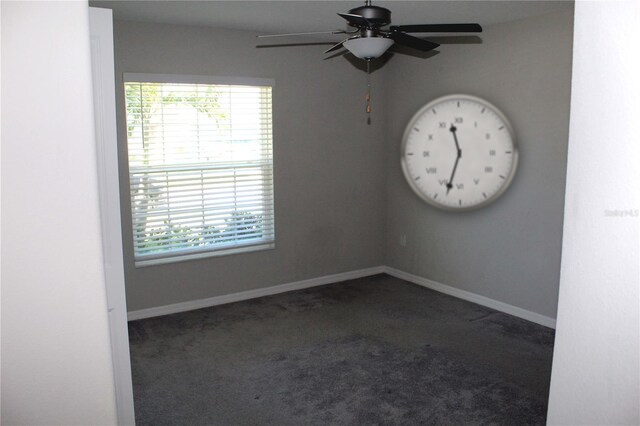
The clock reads 11h33
